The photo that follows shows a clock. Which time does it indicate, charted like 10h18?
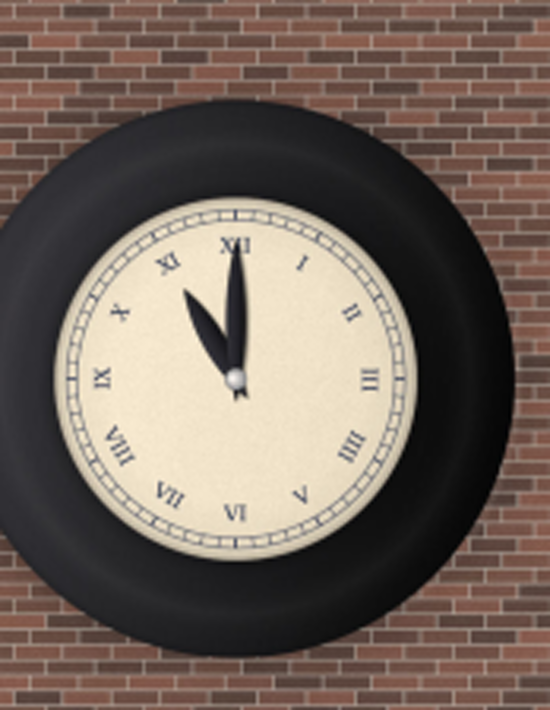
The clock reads 11h00
